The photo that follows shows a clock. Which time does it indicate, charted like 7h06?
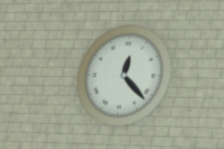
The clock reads 12h22
